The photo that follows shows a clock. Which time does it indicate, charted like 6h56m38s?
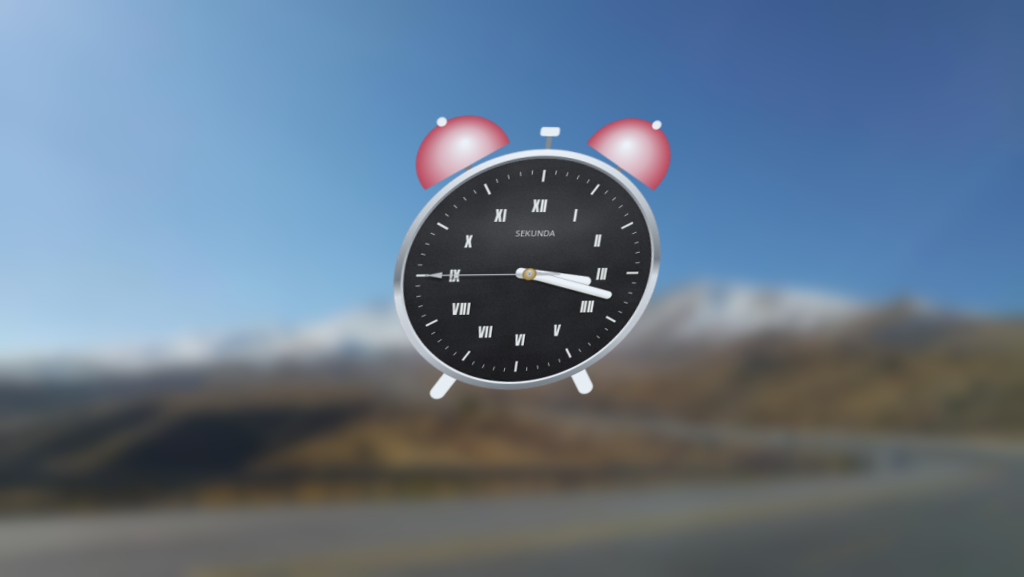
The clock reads 3h17m45s
